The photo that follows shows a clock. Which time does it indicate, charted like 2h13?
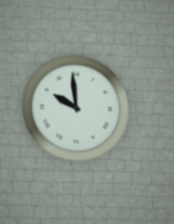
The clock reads 9h59
